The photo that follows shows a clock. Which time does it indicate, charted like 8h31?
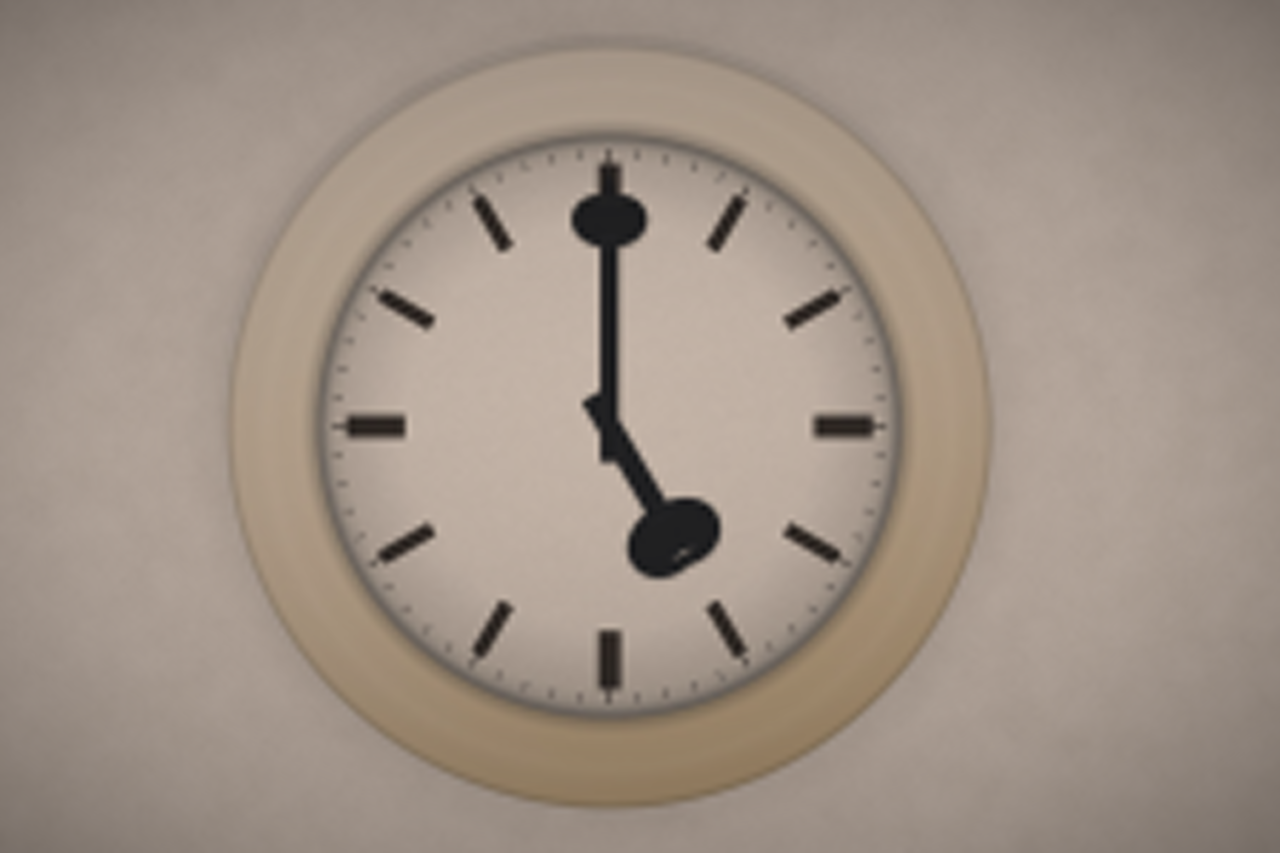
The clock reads 5h00
